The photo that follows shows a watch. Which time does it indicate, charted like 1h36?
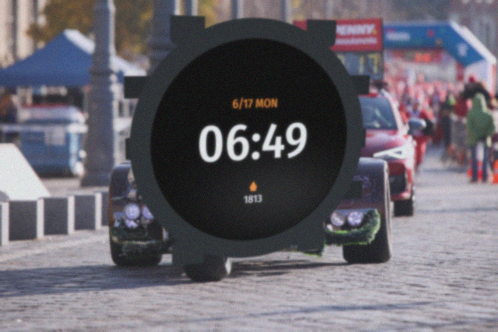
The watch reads 6h49
